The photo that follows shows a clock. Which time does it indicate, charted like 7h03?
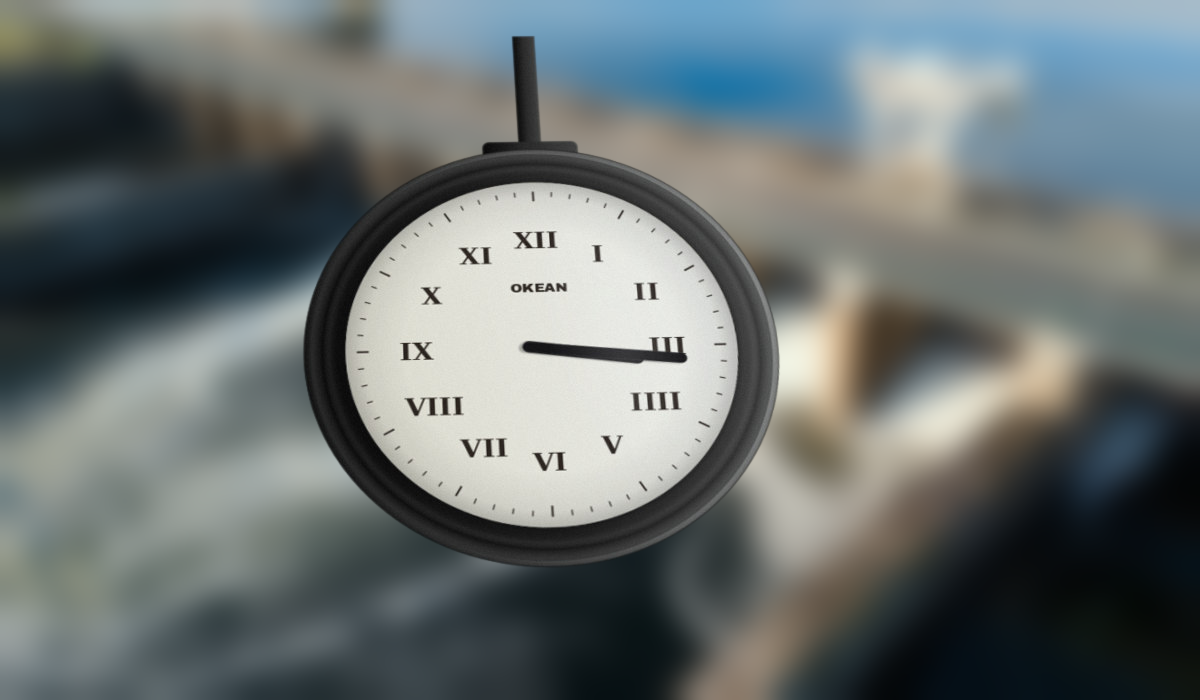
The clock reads 3h16
